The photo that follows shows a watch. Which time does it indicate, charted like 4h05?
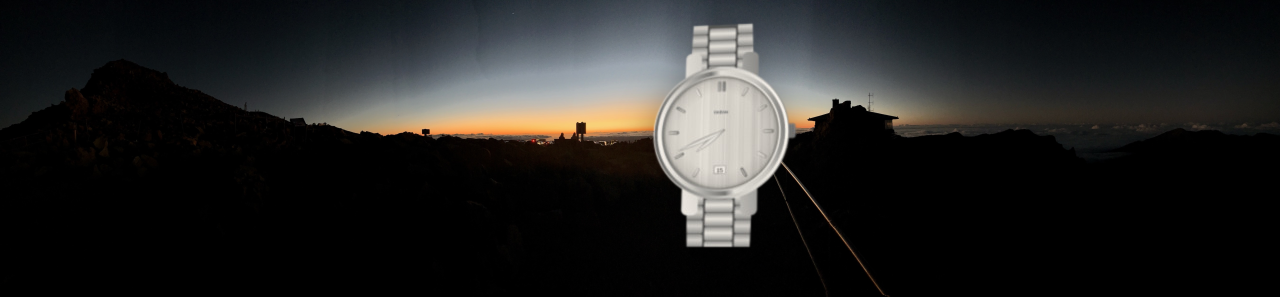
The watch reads 7h41
